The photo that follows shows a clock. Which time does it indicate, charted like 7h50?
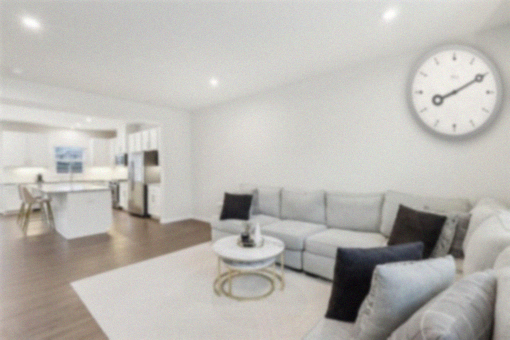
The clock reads 8h10
